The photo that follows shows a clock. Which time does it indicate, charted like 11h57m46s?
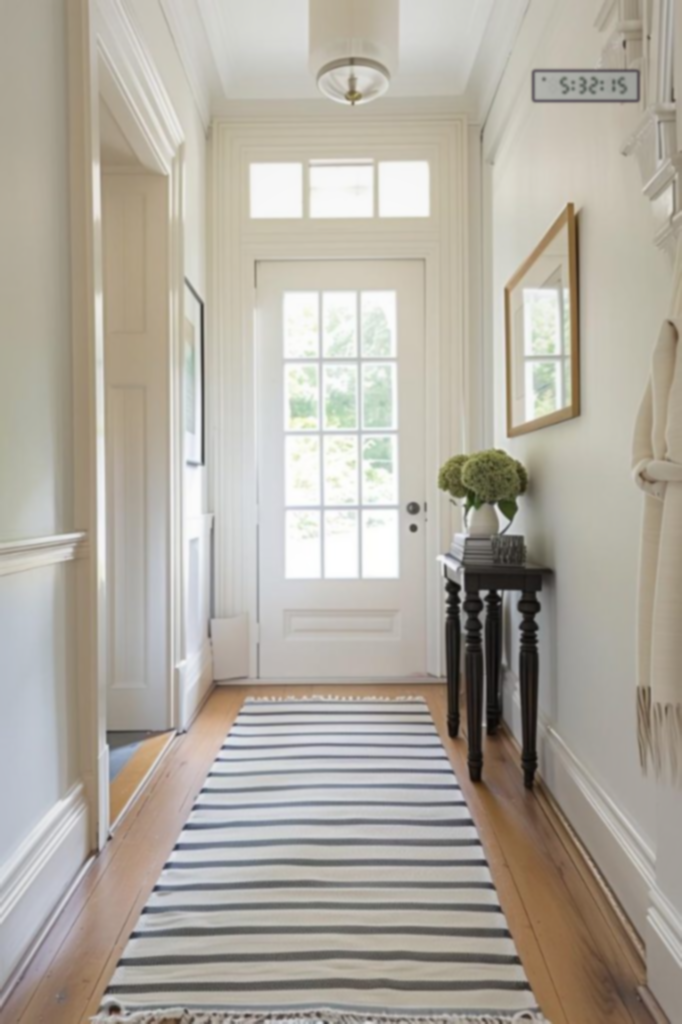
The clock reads 5h32m15s
